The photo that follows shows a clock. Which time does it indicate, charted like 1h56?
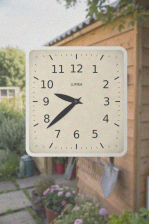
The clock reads 9h38
